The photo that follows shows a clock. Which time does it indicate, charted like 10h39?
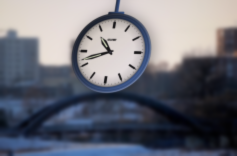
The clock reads 10h42
